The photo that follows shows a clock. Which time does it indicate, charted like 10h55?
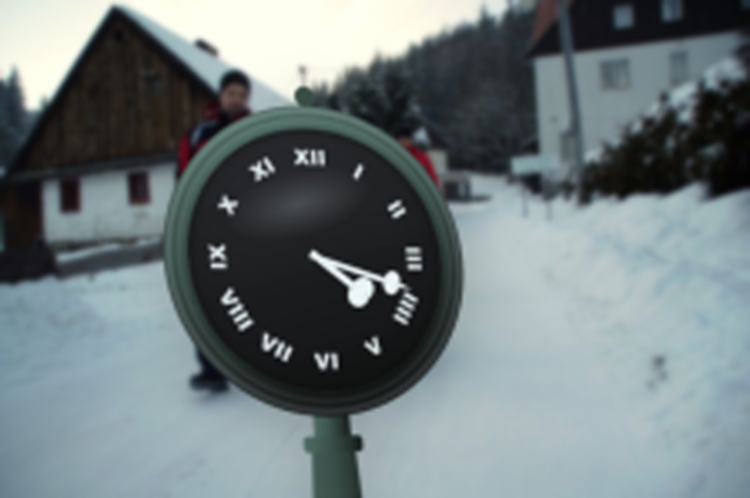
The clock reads 4h18
